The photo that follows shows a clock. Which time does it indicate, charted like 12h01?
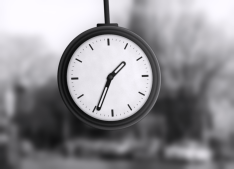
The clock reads 1h34
